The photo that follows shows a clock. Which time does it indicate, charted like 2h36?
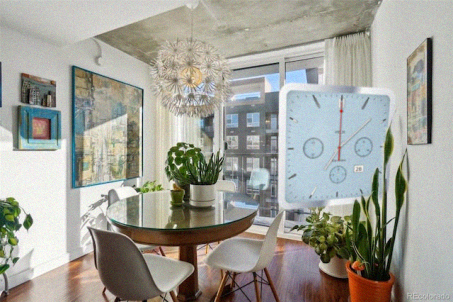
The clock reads 7h08
